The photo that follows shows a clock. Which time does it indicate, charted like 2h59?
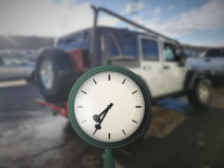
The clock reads 7h35
